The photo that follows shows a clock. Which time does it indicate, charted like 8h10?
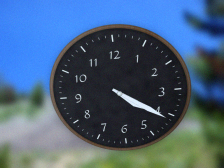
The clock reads 4h21
